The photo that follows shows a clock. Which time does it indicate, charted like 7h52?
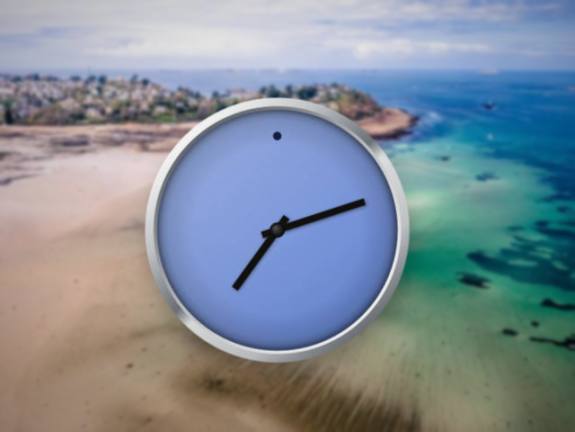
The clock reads 7h12
